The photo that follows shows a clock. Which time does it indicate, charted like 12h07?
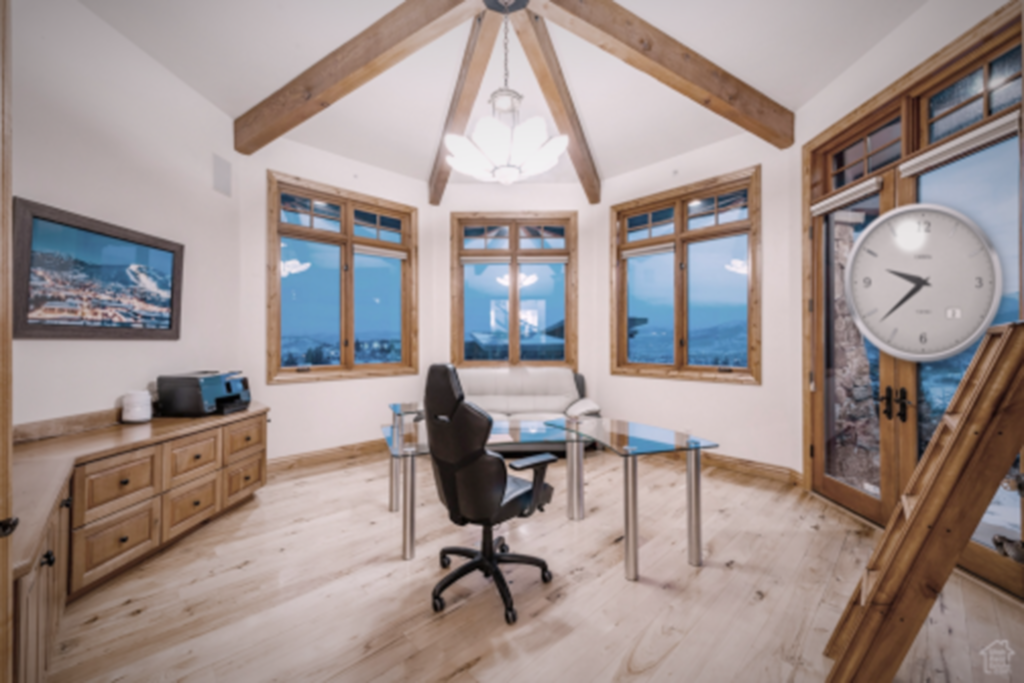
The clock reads 9h38
